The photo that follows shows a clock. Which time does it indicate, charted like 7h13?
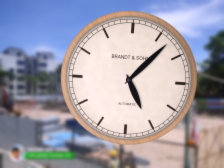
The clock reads 5h07
